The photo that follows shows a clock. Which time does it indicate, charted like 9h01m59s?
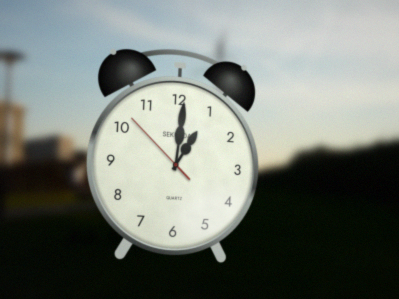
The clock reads 1h00m52s
